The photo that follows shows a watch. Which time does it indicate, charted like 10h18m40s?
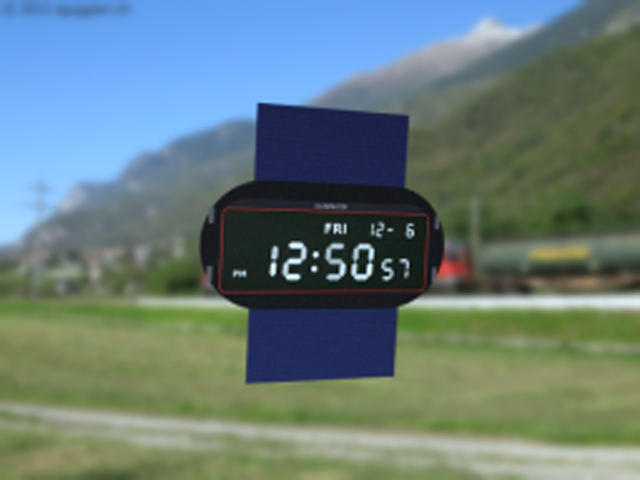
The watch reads 12h50m57s
